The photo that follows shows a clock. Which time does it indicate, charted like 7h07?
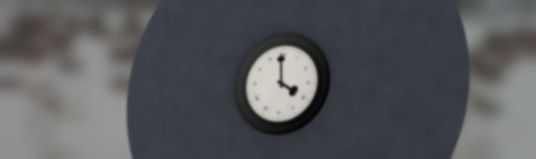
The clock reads 3h59
